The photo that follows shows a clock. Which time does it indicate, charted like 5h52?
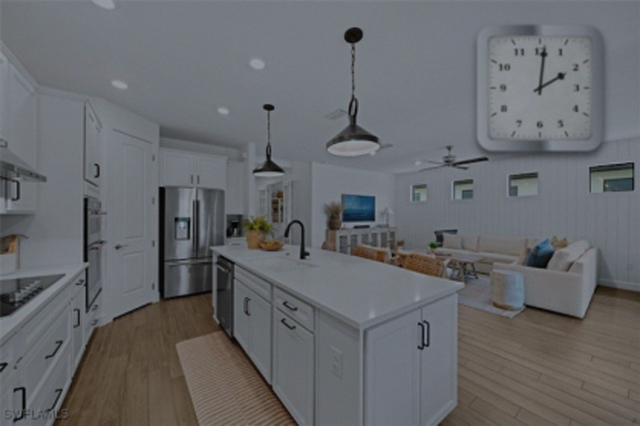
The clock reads 2h01
